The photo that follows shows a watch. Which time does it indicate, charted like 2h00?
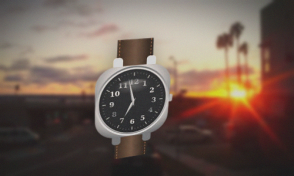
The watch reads 6h58
